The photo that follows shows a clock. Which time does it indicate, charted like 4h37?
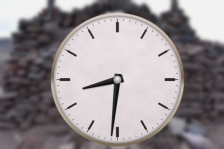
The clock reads 8h31
